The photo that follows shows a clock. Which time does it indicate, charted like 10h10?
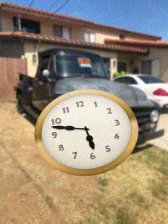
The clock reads 5h48
